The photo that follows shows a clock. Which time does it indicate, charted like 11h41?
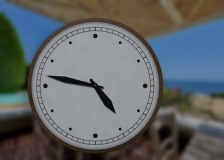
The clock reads 4h47
